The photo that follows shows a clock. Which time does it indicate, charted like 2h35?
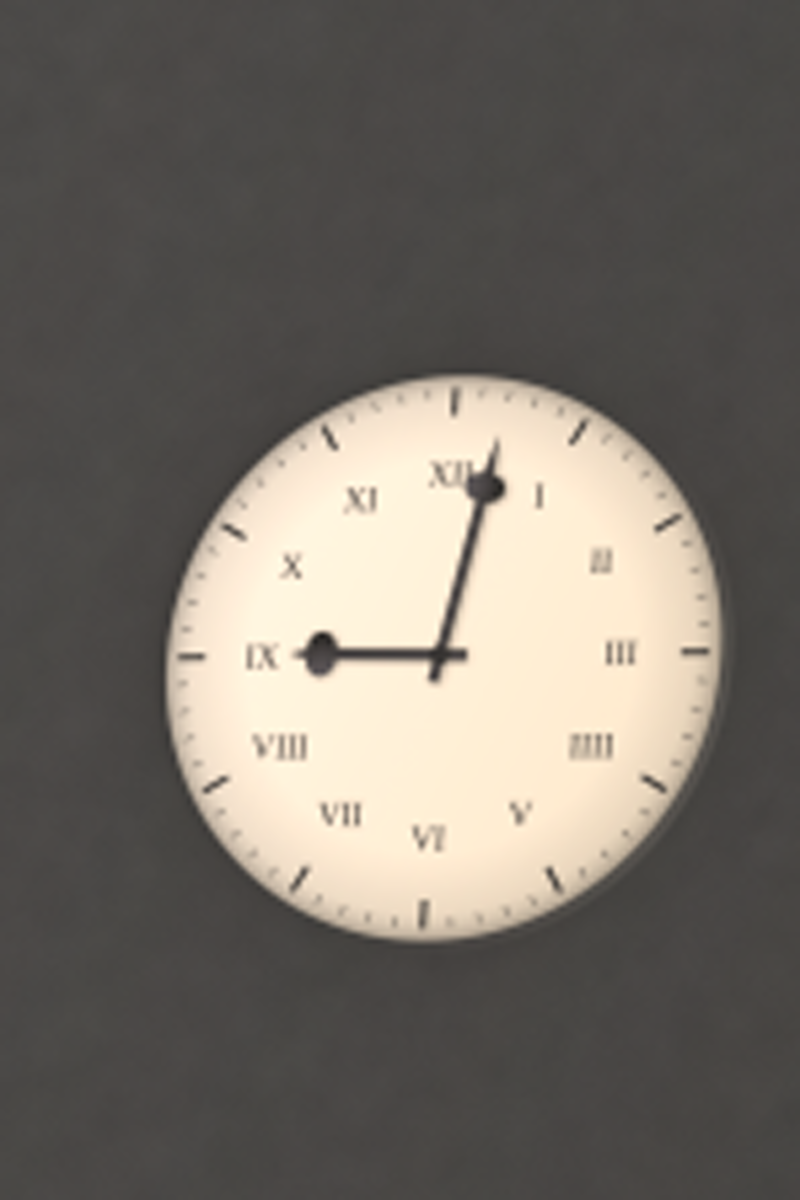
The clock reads 9h02
